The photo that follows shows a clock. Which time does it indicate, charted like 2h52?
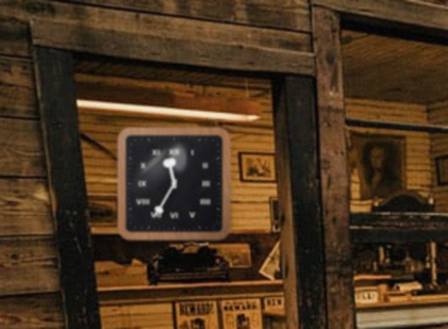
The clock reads 11h35
